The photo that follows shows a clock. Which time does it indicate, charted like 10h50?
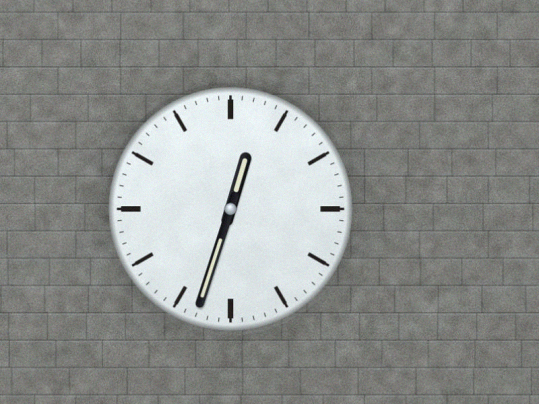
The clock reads 12h33
